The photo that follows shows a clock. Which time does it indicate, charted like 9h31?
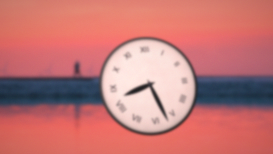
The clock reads 8h27
